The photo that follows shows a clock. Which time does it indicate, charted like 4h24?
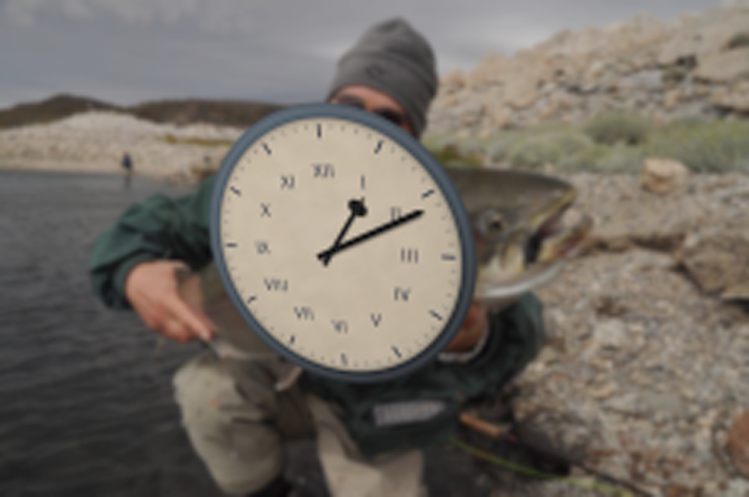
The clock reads 1h11
